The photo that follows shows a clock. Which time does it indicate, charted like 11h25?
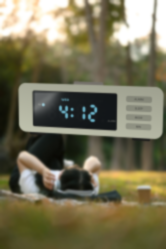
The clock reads 4h12
